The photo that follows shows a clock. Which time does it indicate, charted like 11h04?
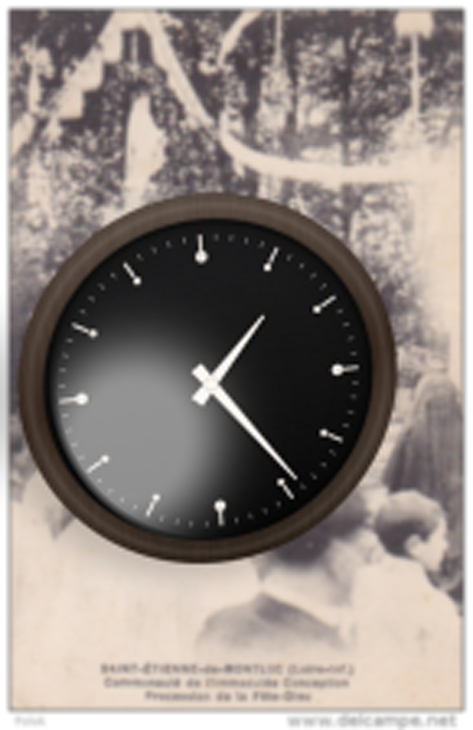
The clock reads 1h24
